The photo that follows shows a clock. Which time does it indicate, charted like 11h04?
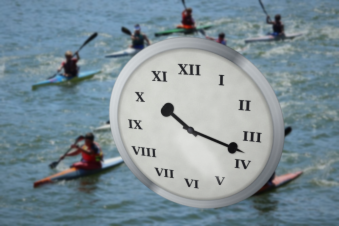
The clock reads 10h18
